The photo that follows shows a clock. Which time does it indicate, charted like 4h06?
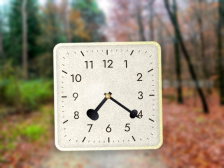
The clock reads 7h21
